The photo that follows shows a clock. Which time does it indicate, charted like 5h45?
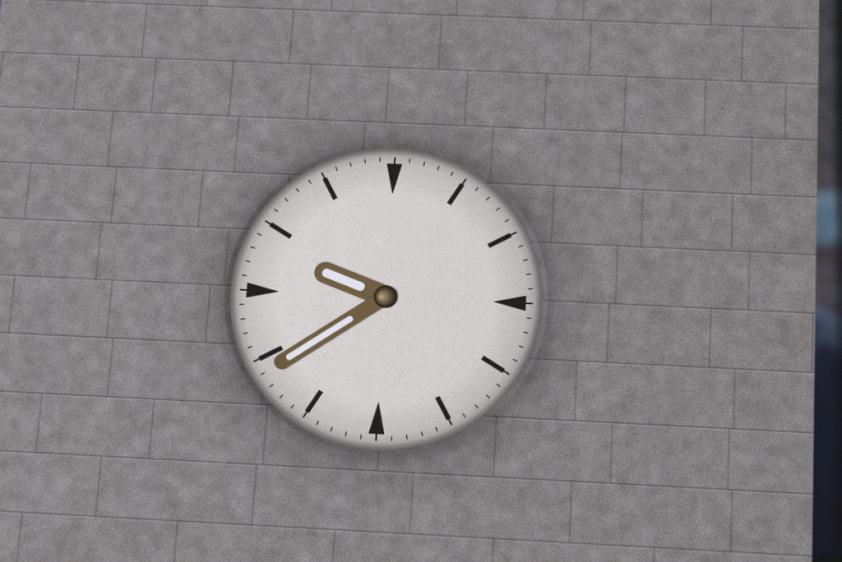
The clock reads 9h39
